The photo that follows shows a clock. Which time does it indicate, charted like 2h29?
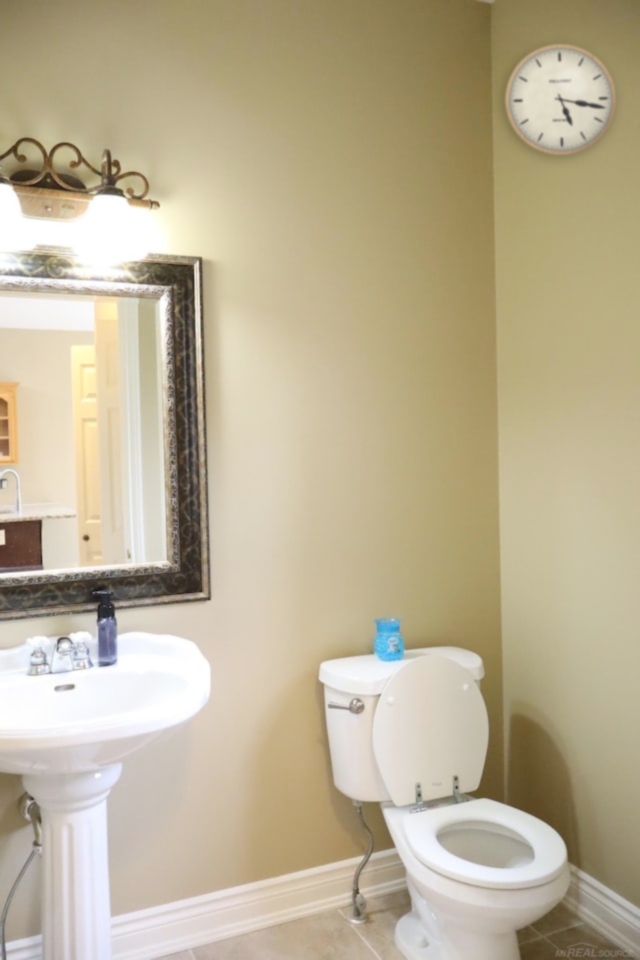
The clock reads 5h17
